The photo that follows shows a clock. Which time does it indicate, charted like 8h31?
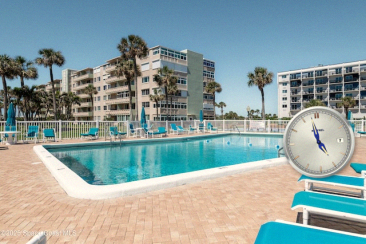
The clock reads 4h58
